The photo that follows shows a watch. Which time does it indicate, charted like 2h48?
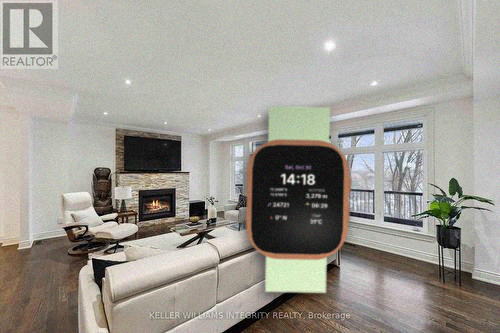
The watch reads 14h18
